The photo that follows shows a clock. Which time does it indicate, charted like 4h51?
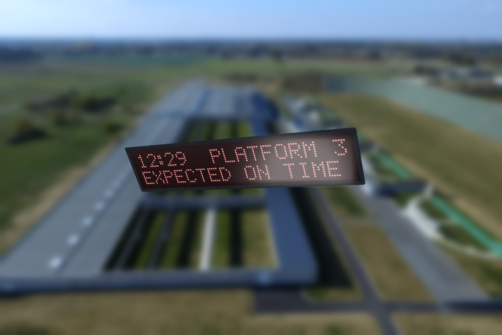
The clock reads 12h29
